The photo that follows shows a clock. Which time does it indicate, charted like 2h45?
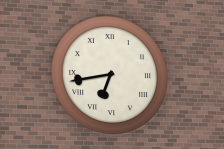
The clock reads 6h43
